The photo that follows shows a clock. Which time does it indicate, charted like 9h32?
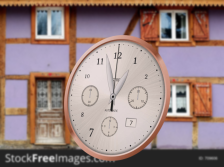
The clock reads 12h57
